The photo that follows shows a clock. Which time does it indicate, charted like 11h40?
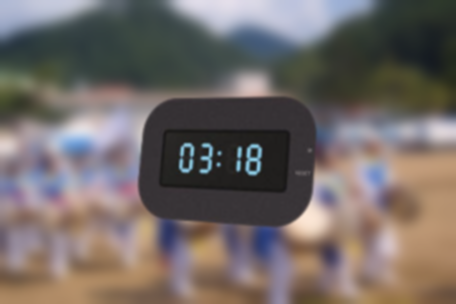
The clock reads 3h18
